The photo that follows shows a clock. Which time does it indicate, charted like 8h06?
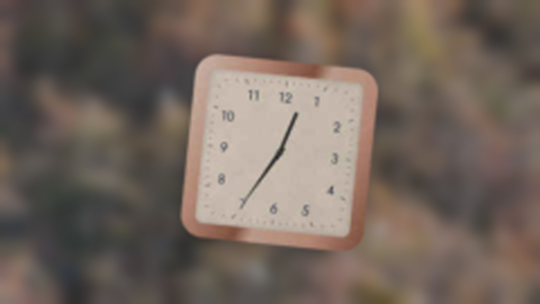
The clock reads 12h35
